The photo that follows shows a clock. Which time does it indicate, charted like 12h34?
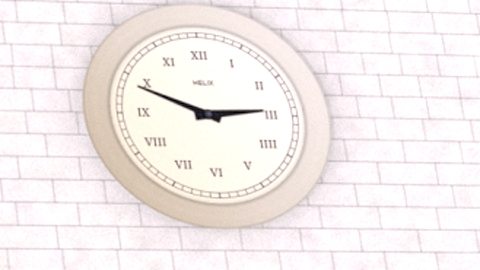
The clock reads 2h49
